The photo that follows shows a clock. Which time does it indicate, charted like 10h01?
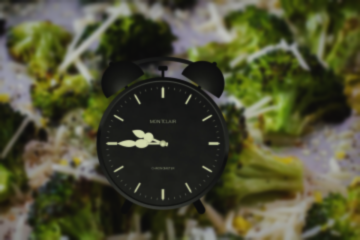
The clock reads 9h45
